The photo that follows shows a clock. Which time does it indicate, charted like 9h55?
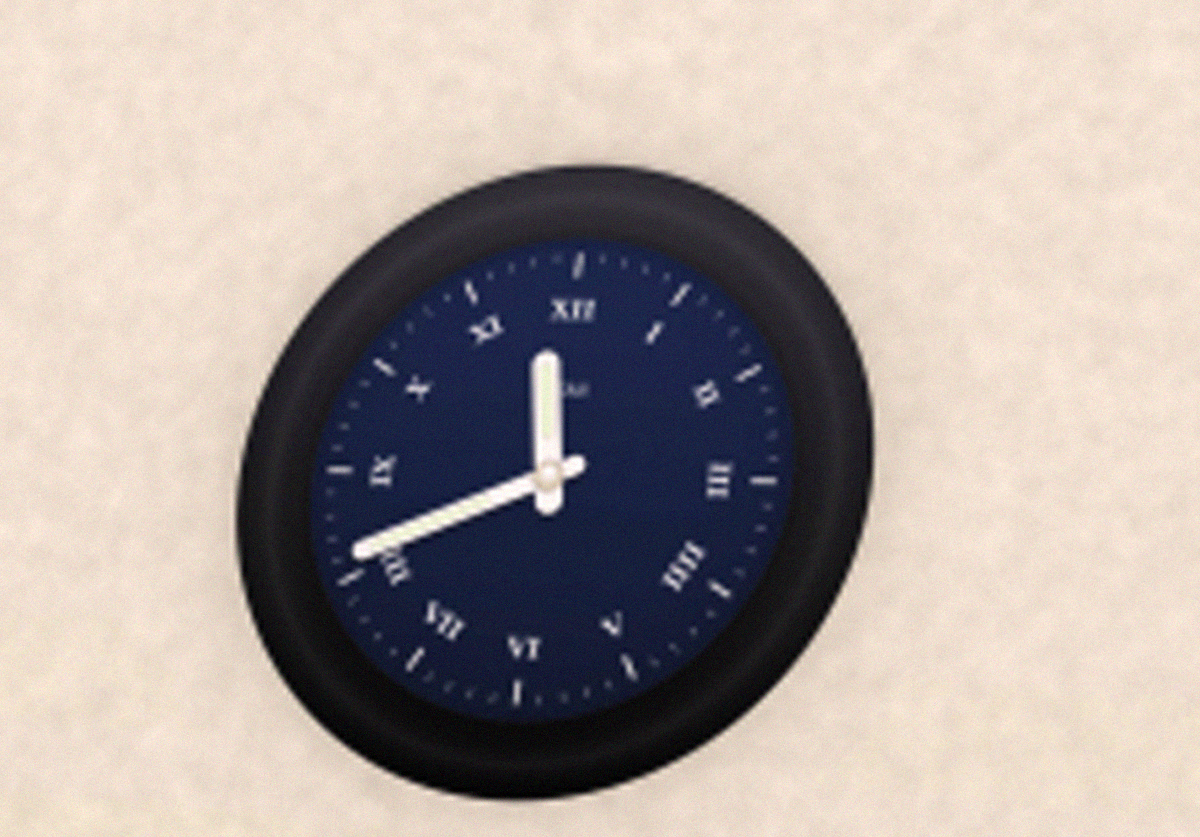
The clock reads 11h41
